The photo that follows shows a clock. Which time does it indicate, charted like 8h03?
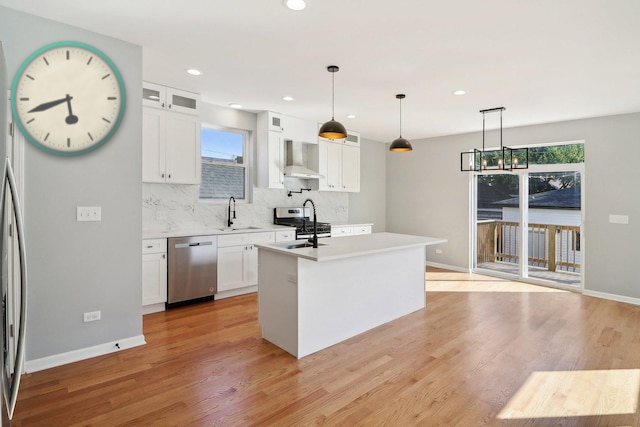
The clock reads 5h42
